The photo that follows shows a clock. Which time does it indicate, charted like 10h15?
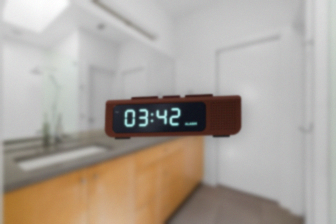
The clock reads 3h42
